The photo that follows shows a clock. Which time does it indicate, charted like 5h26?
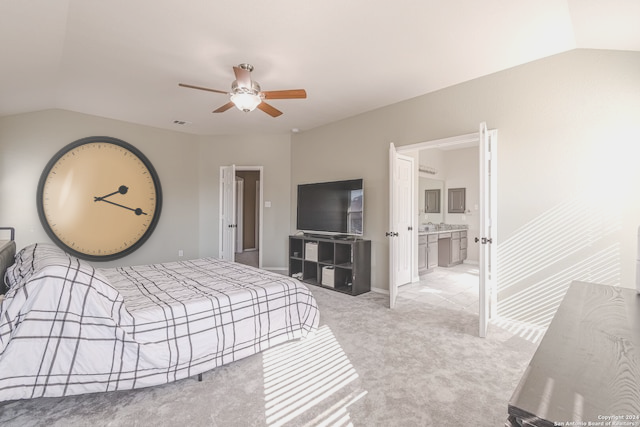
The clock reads 2h18
